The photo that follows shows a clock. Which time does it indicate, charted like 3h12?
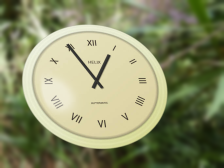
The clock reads 12h55
